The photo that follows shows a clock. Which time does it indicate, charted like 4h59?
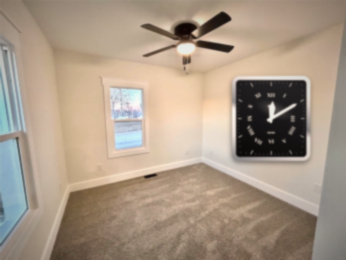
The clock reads 12h10
